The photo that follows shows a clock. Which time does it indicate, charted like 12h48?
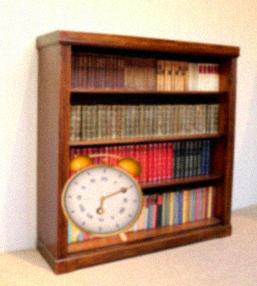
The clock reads 6h10
